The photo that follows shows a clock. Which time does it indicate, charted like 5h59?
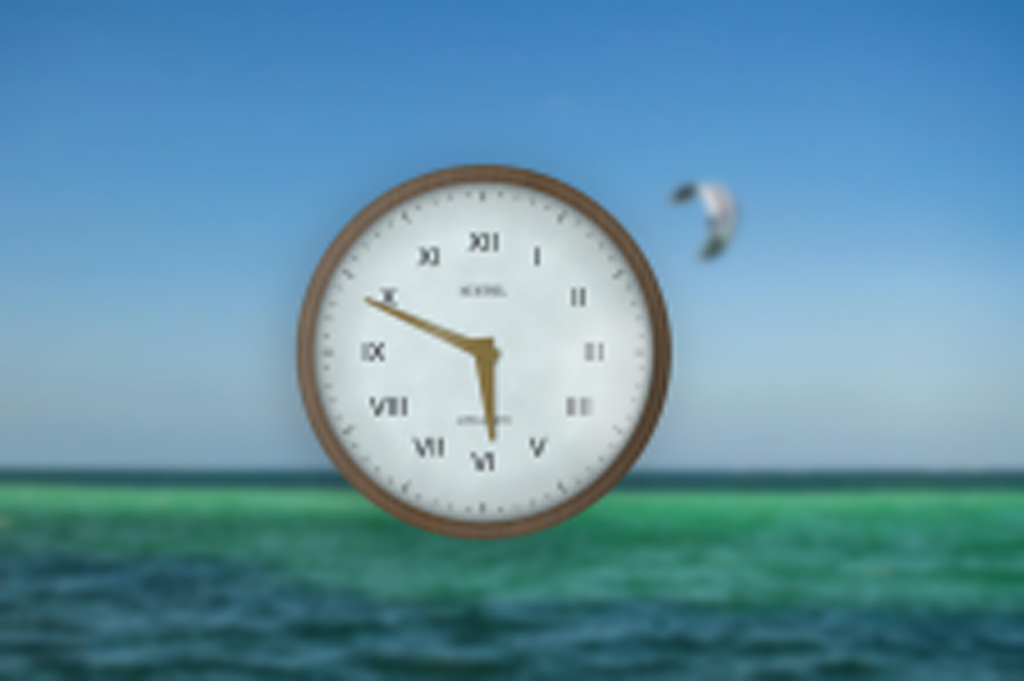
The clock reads 5h49
